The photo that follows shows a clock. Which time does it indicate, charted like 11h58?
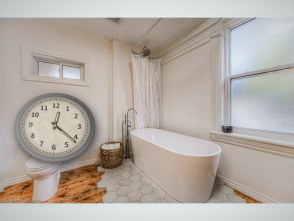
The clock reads 12h22
